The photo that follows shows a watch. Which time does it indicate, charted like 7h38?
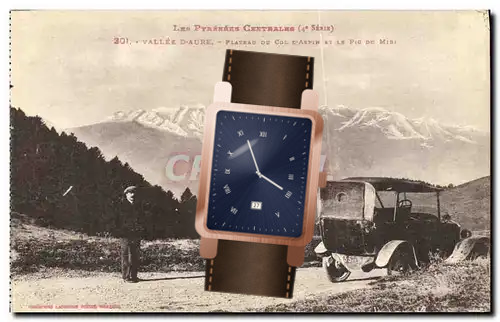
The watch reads 3h56
